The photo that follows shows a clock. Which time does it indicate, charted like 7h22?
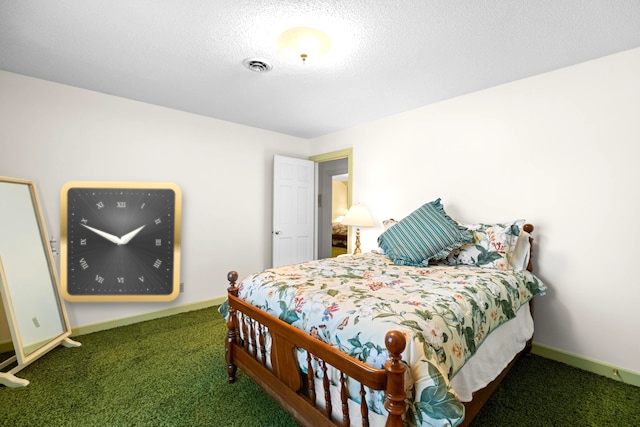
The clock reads 1h49
